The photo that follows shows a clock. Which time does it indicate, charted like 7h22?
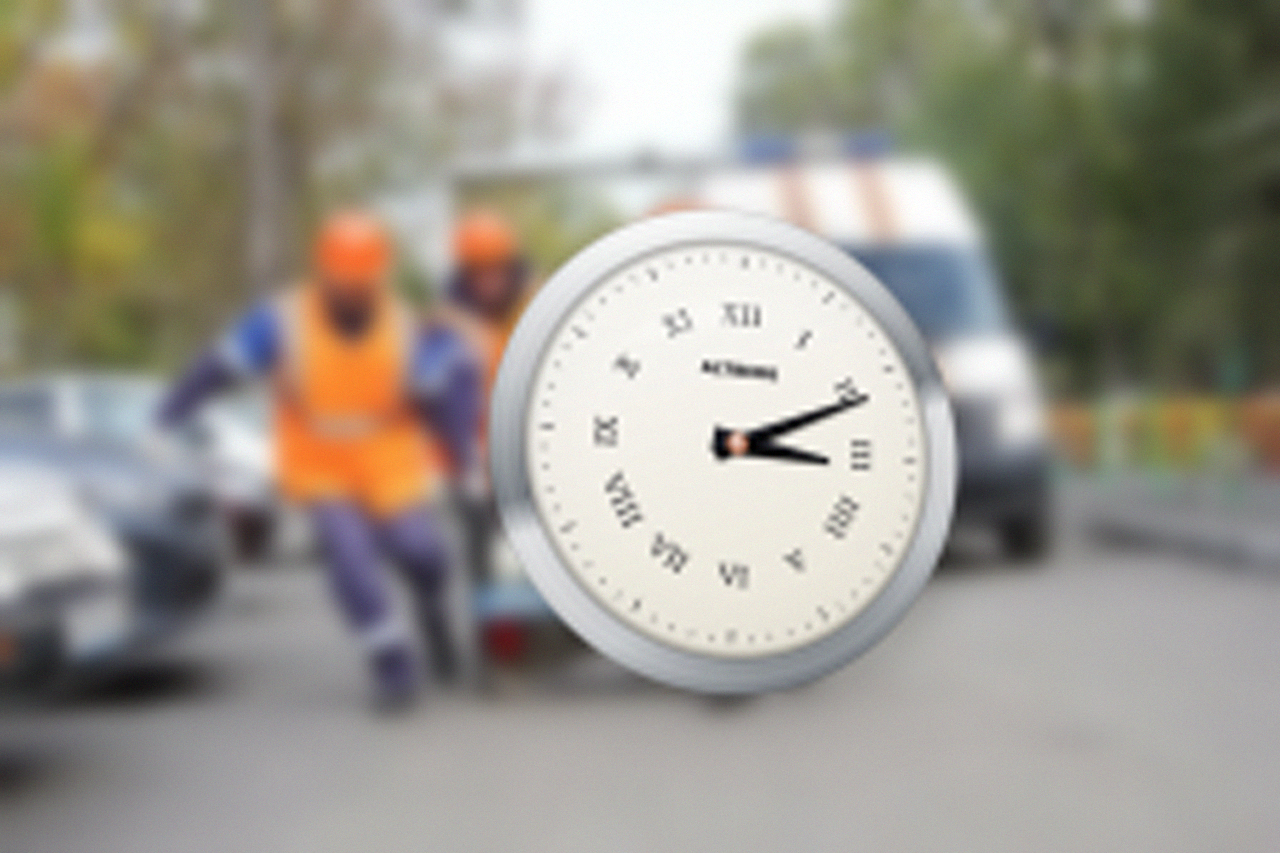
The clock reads 3h11
